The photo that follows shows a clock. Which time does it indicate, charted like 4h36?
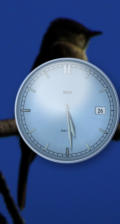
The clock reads 5h29
